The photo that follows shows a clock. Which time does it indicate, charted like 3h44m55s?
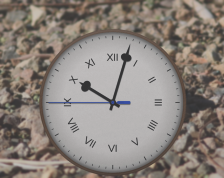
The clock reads 10h02m45s
